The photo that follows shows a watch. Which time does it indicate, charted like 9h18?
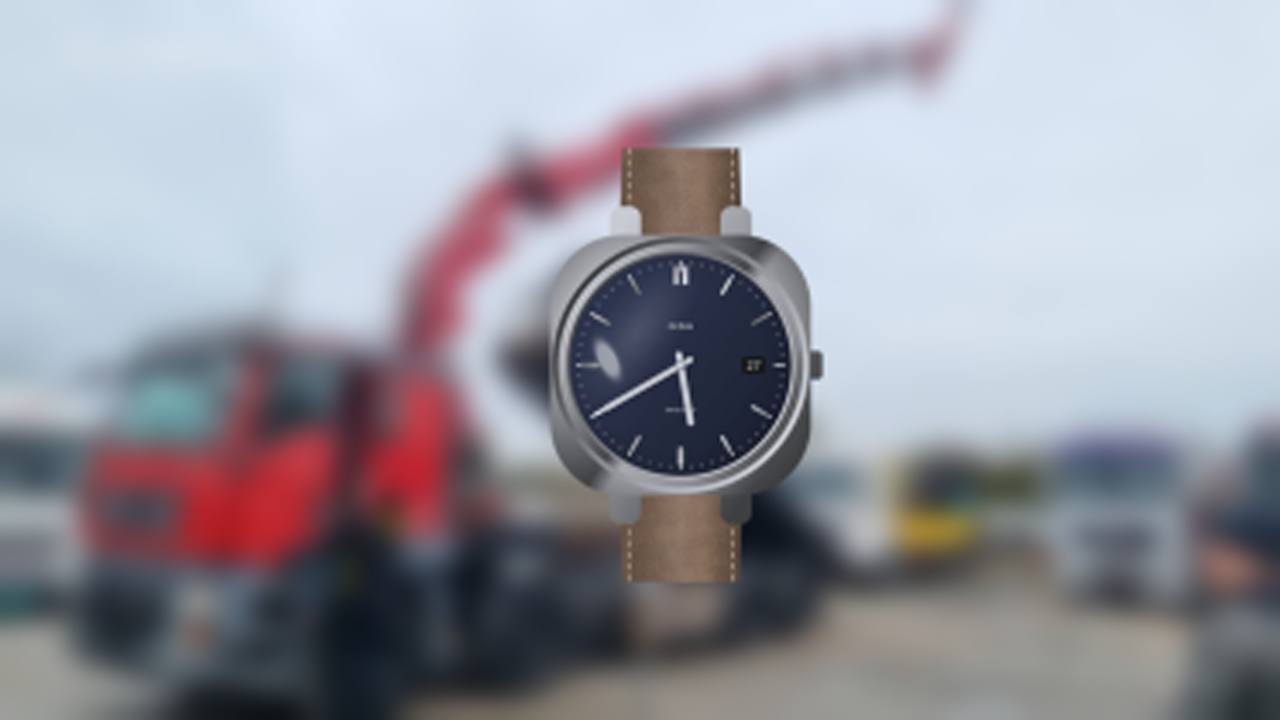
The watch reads 5h40
